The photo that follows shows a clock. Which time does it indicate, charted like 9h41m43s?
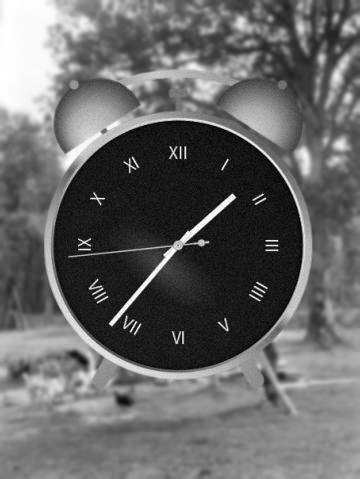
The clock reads 1h36m44s
